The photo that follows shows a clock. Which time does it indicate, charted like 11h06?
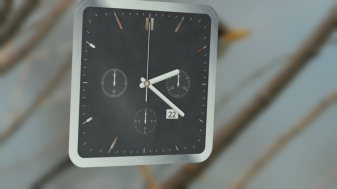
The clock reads 2h21
